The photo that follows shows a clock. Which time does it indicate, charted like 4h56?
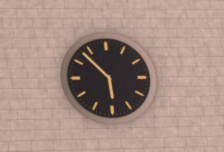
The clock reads 5h53
